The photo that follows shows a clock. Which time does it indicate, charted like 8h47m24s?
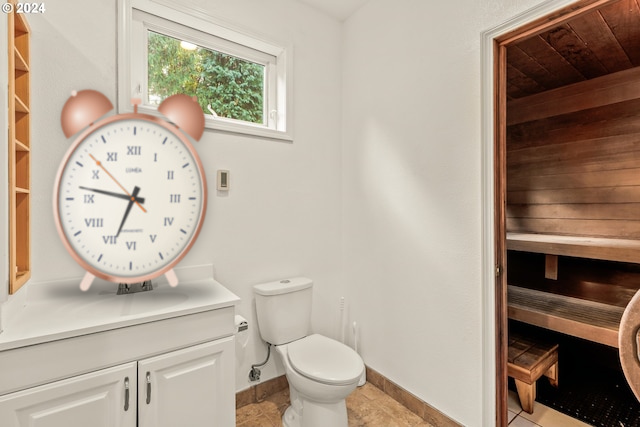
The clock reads 6h46m52s
